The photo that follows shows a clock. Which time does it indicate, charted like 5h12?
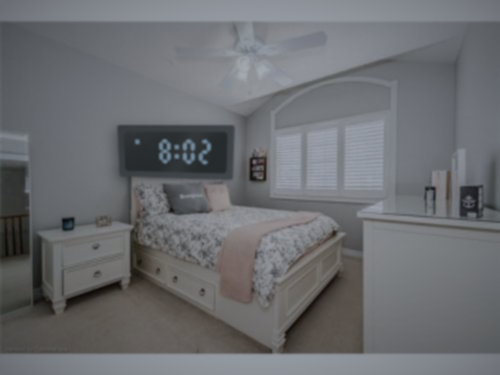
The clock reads 8h02
